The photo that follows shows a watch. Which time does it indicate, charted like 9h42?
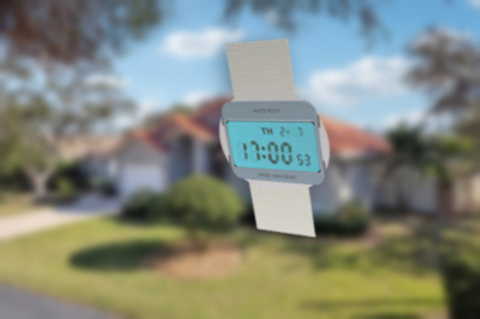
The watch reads 17h00
